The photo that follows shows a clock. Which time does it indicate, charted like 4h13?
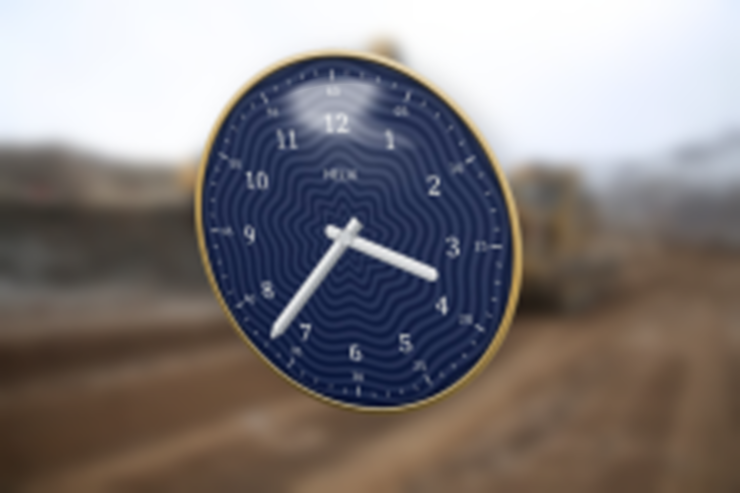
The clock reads 3h37
